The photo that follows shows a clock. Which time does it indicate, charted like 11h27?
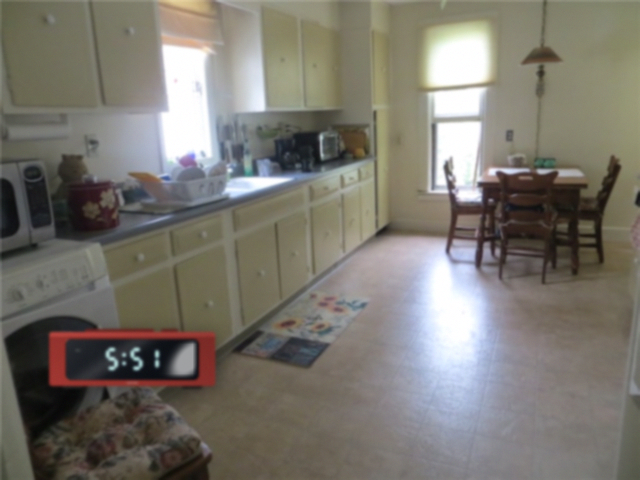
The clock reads 5h51
